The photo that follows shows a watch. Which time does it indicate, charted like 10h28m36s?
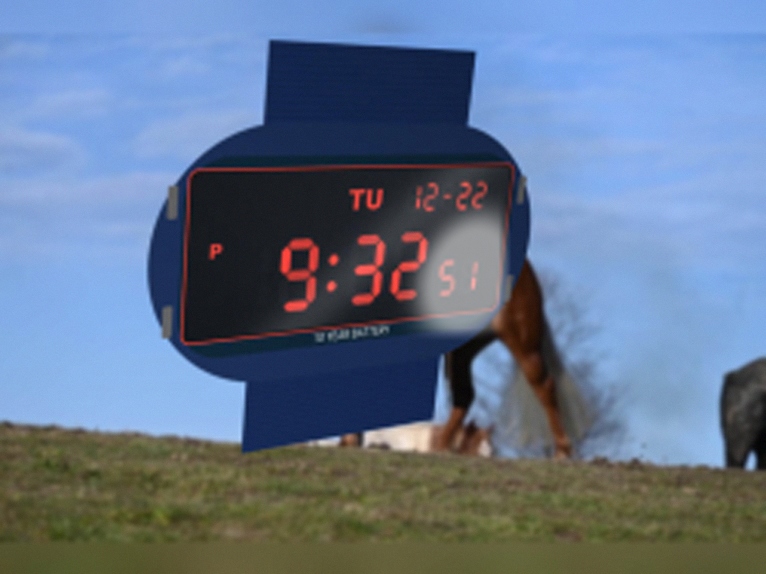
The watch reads 9h32m51s
